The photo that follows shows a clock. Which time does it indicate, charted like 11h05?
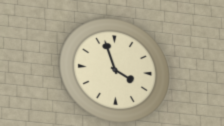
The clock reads 3h57
